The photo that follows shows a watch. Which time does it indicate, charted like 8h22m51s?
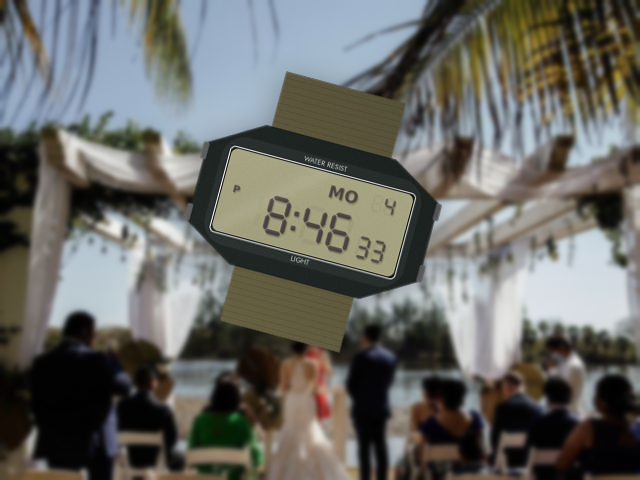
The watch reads 8h46m33s
